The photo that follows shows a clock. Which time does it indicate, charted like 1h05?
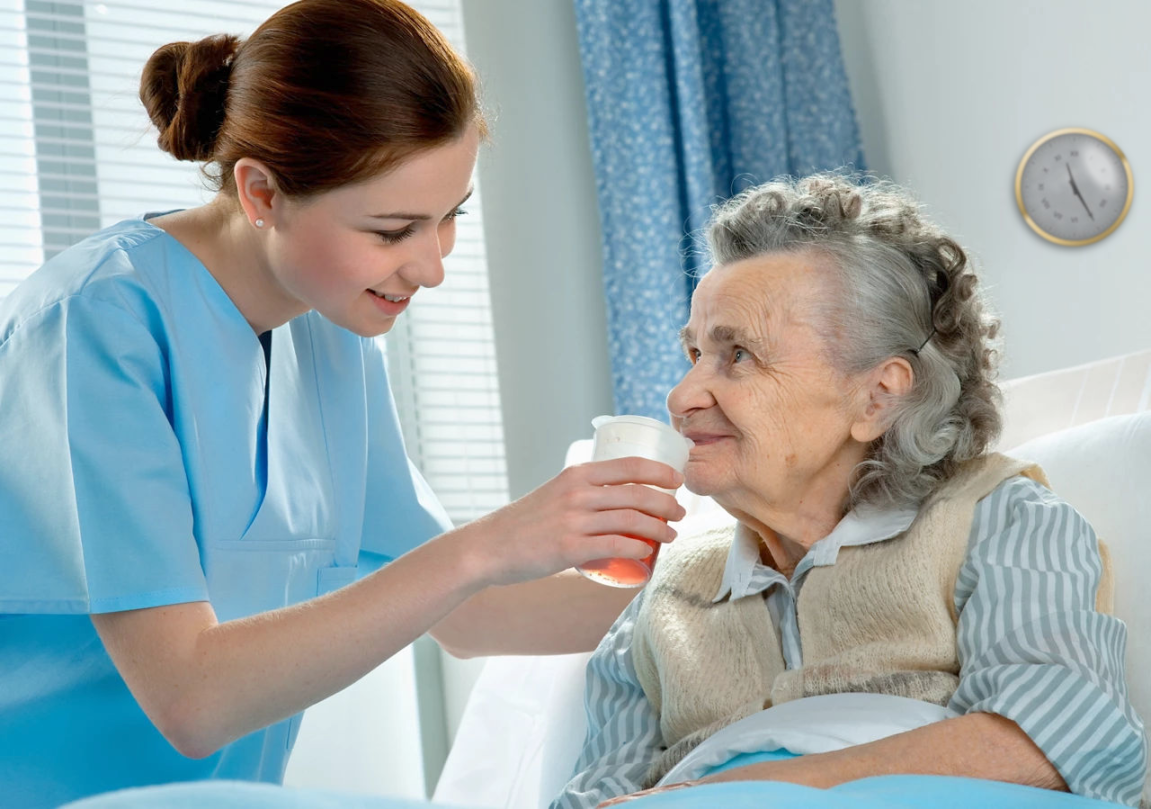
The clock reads 11h25
